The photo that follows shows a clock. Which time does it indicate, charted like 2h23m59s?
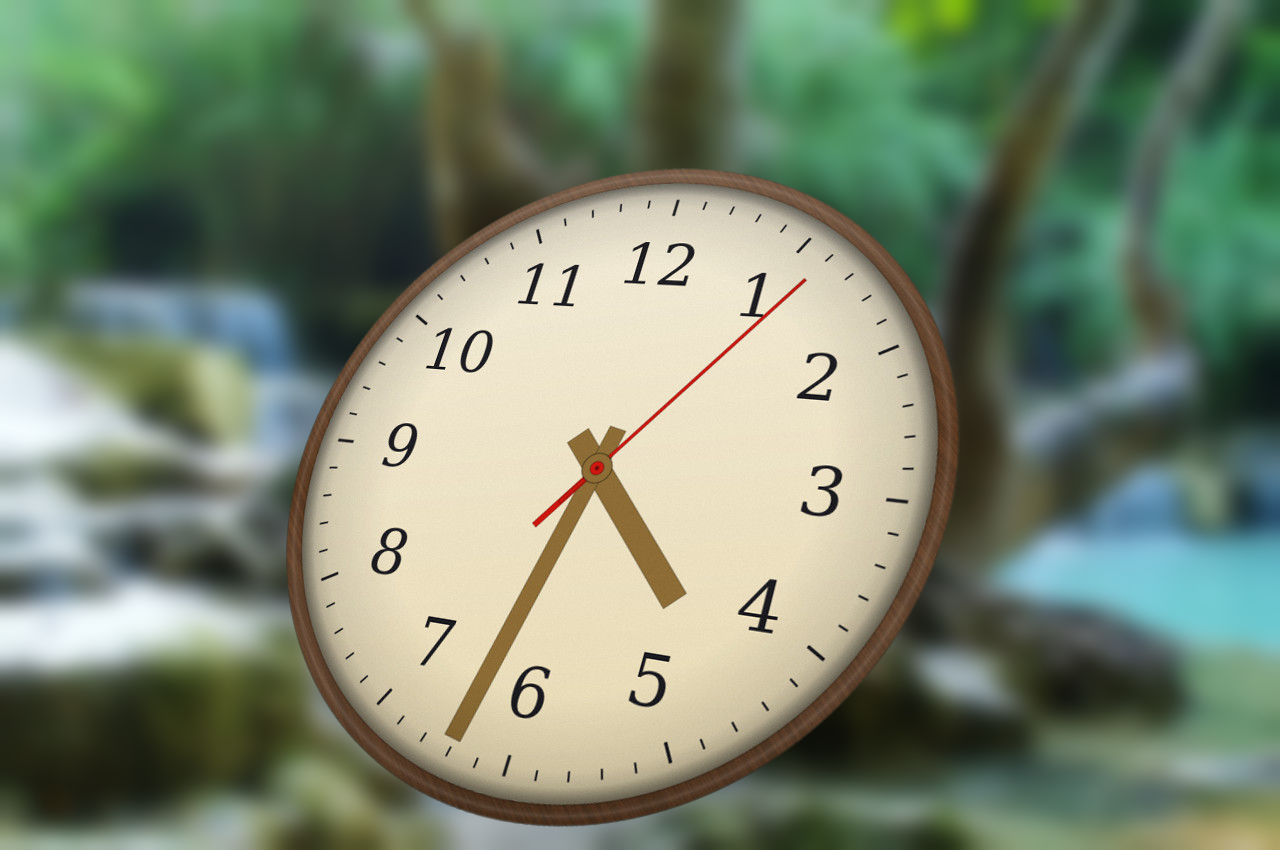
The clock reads 4h32m06s
